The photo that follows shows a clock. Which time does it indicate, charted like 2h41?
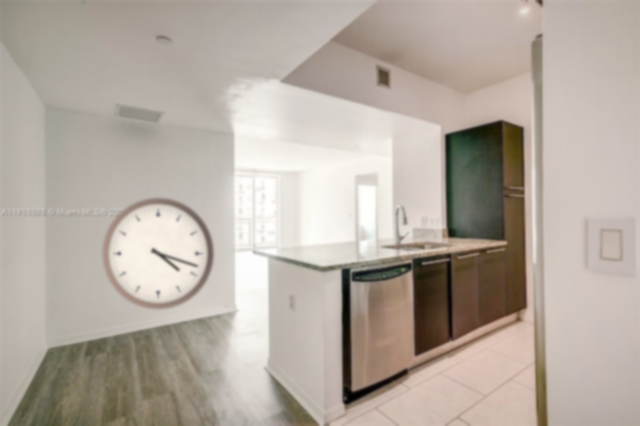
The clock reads 4h18
